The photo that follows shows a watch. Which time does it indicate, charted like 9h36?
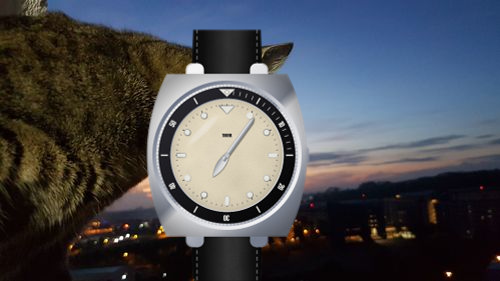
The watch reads 7h06
